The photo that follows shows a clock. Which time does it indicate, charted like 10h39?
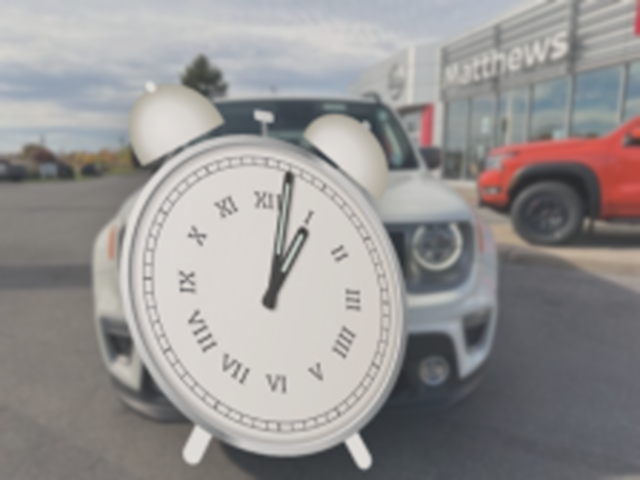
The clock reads 1h02
